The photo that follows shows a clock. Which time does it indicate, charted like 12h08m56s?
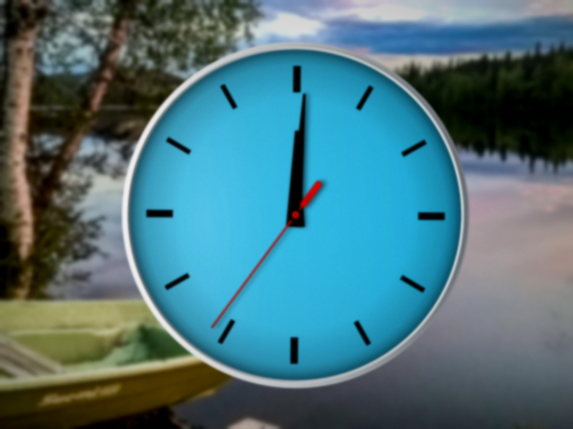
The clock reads 12h00m36s
